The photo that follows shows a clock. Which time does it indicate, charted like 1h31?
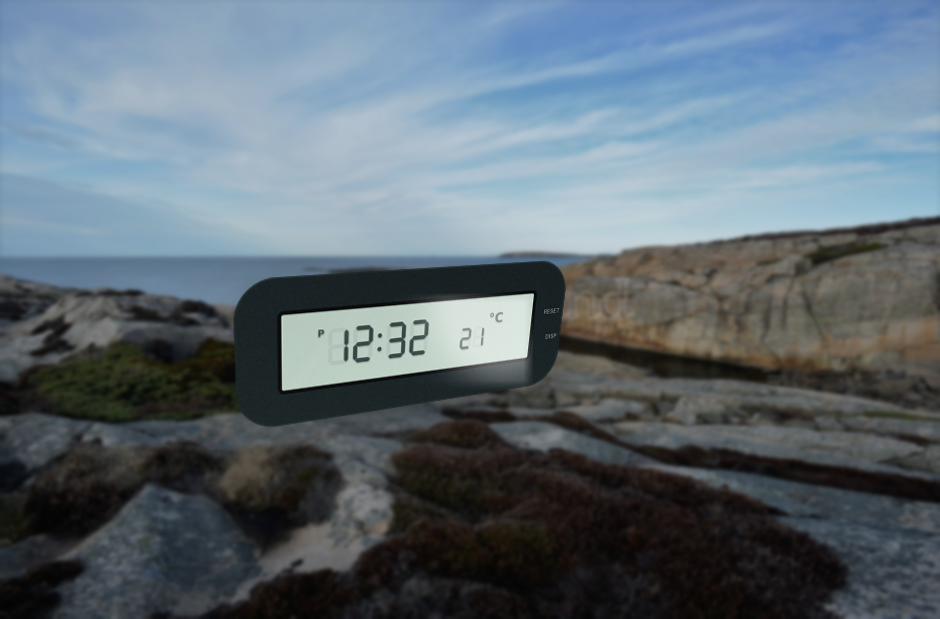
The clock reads 12h32
